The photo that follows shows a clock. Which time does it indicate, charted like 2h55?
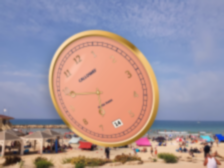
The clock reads 6h49
